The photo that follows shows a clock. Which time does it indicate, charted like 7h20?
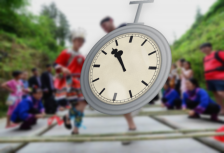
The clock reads 10h53
